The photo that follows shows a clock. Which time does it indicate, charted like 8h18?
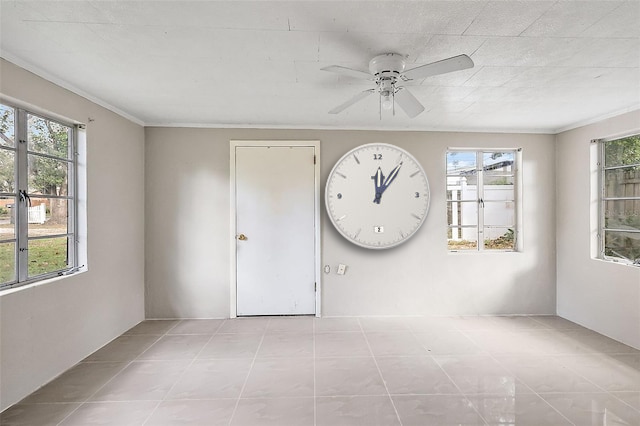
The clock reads 12h06
